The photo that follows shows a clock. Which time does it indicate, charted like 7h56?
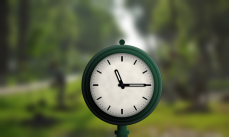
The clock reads 11h15
